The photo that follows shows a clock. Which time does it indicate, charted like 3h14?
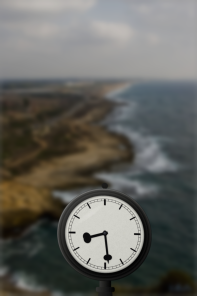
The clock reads 8h29
